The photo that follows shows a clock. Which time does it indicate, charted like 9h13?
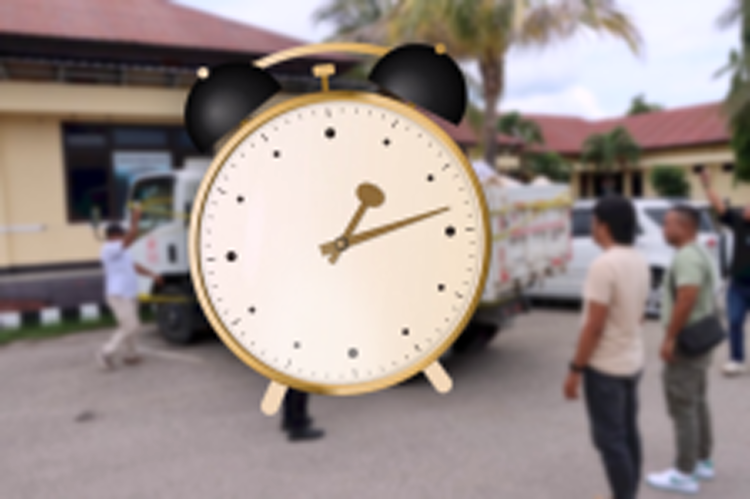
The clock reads 1h13
